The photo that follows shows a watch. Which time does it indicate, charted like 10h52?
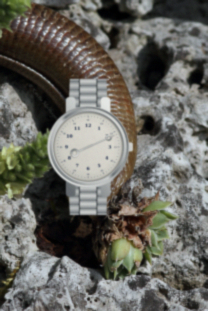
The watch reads 8h11
